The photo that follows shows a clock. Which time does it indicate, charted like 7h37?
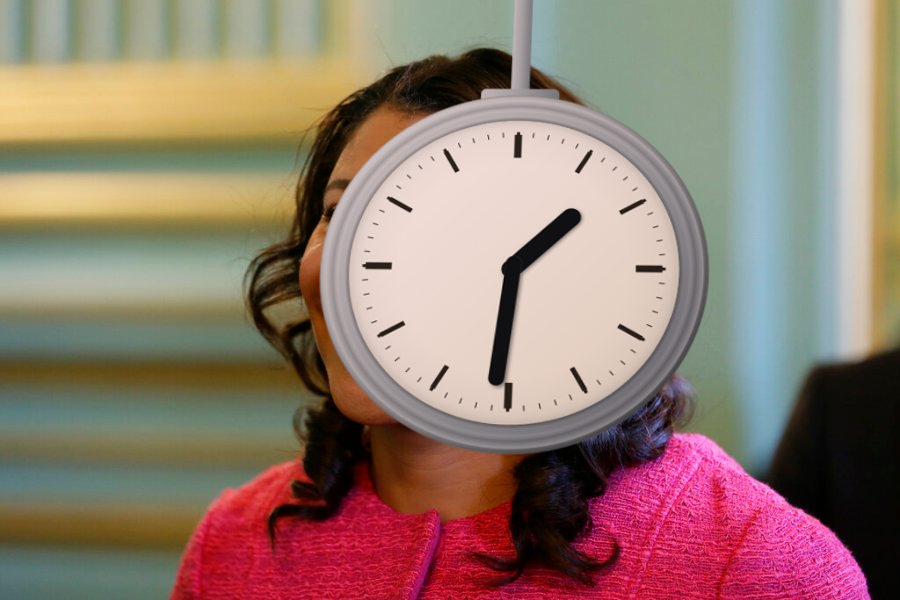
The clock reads 1h31
